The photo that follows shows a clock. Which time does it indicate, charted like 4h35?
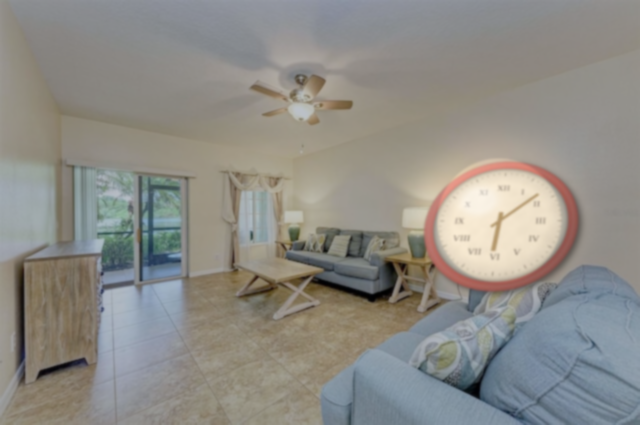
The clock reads 6h08
